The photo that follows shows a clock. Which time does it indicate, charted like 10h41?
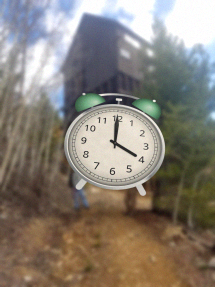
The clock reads 4h00
